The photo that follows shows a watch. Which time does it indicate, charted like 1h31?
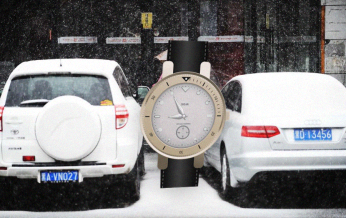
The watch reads 8h55
